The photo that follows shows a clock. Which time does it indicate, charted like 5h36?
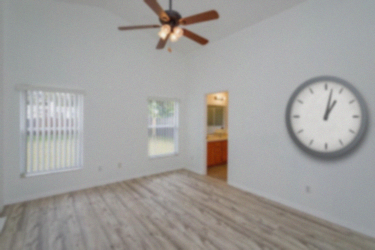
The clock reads 1h02
